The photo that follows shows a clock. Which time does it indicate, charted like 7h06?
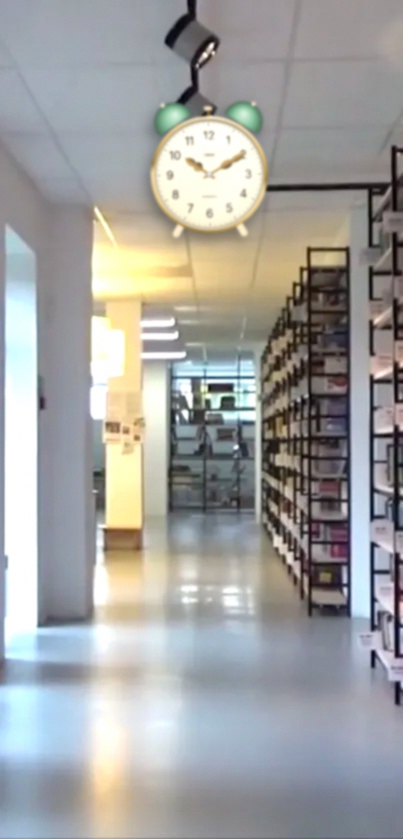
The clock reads 10h10
